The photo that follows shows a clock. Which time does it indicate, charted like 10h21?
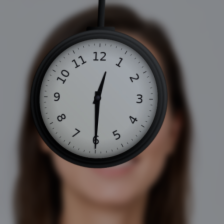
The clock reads 12h30
